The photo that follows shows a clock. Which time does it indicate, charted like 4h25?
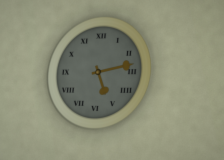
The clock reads 5h13
